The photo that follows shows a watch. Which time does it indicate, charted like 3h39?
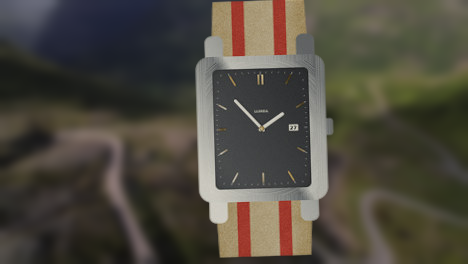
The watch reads 1h53
